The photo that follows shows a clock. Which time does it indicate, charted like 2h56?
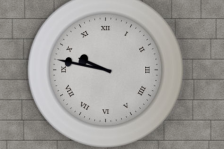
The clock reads 9h47
